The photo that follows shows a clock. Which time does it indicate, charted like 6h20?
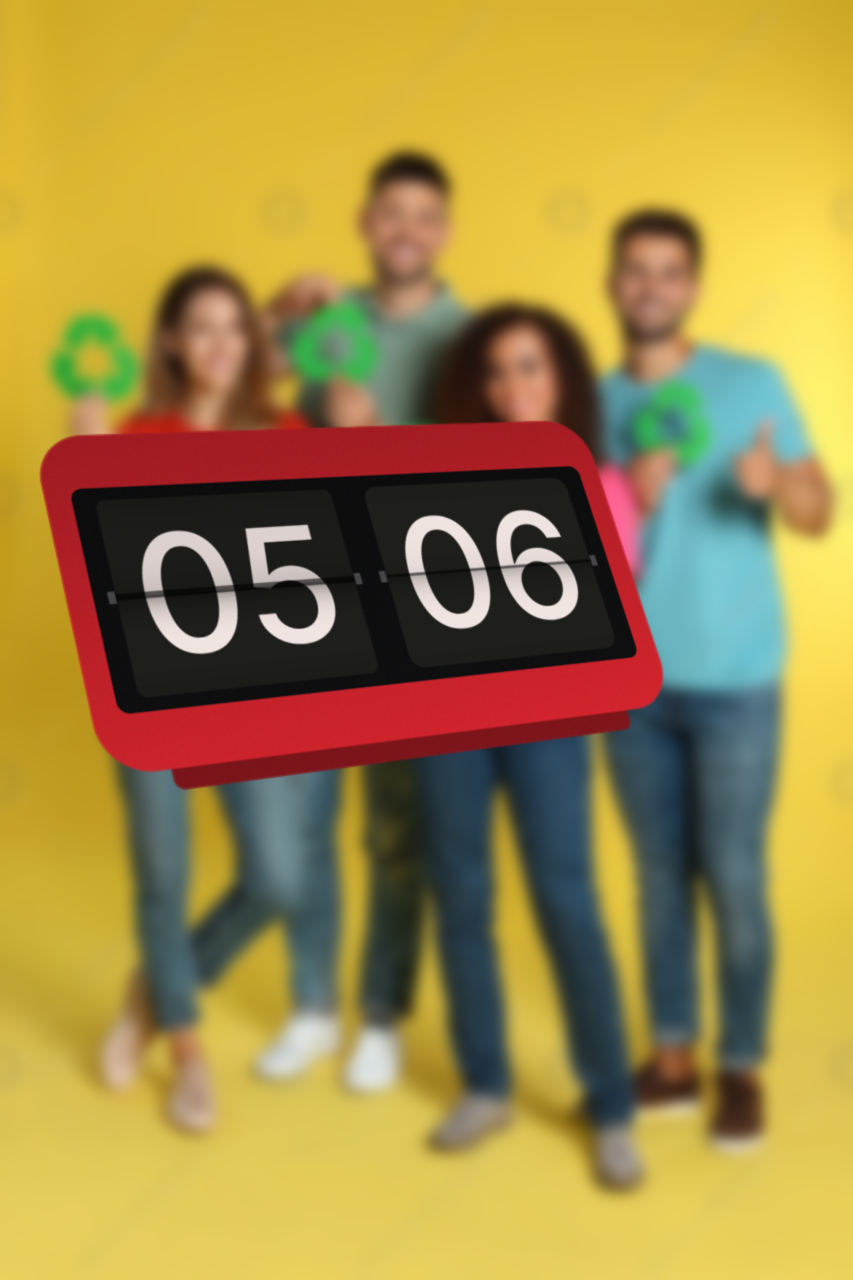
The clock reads 5h06
